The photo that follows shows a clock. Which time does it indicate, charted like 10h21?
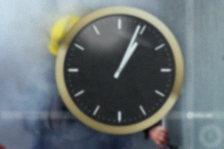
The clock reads 1h04
